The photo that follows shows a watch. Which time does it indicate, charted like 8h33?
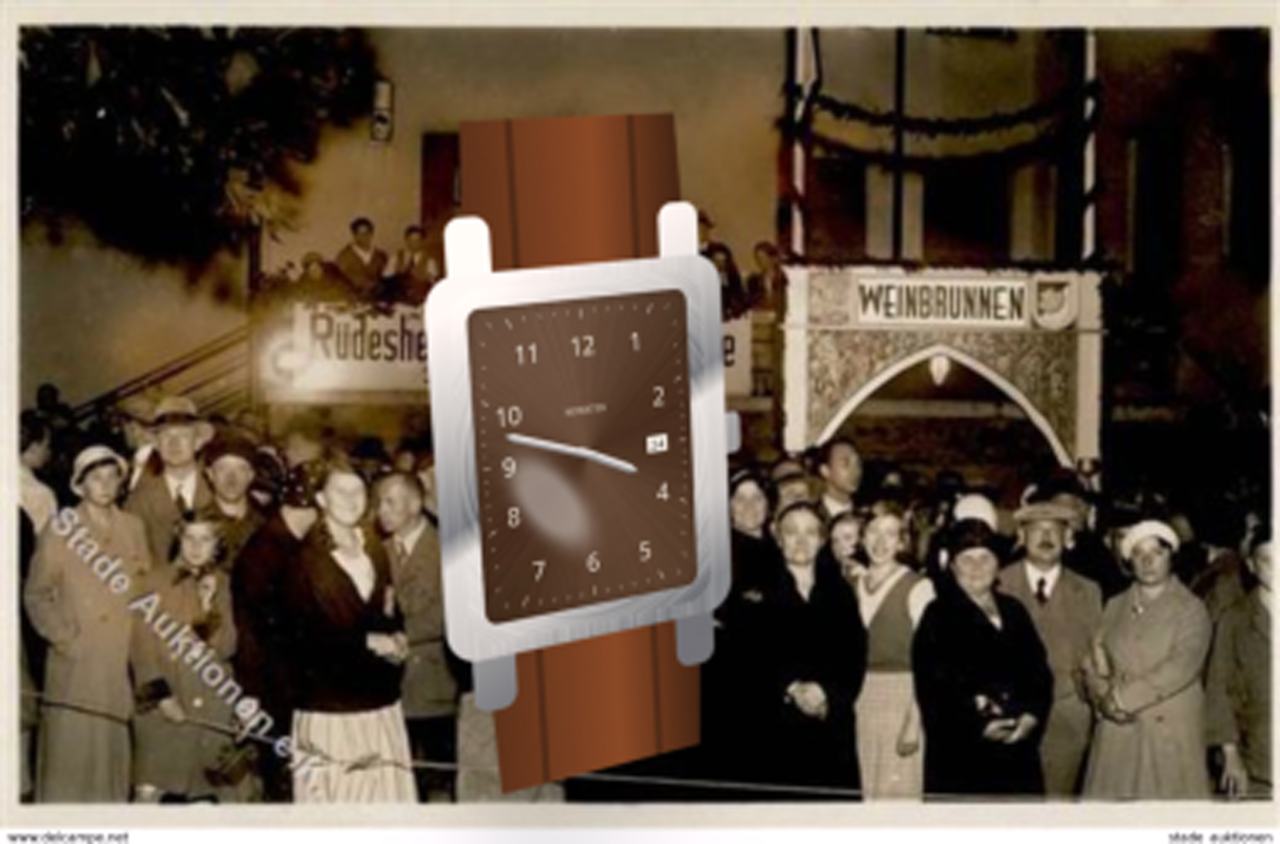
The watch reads 3h48
